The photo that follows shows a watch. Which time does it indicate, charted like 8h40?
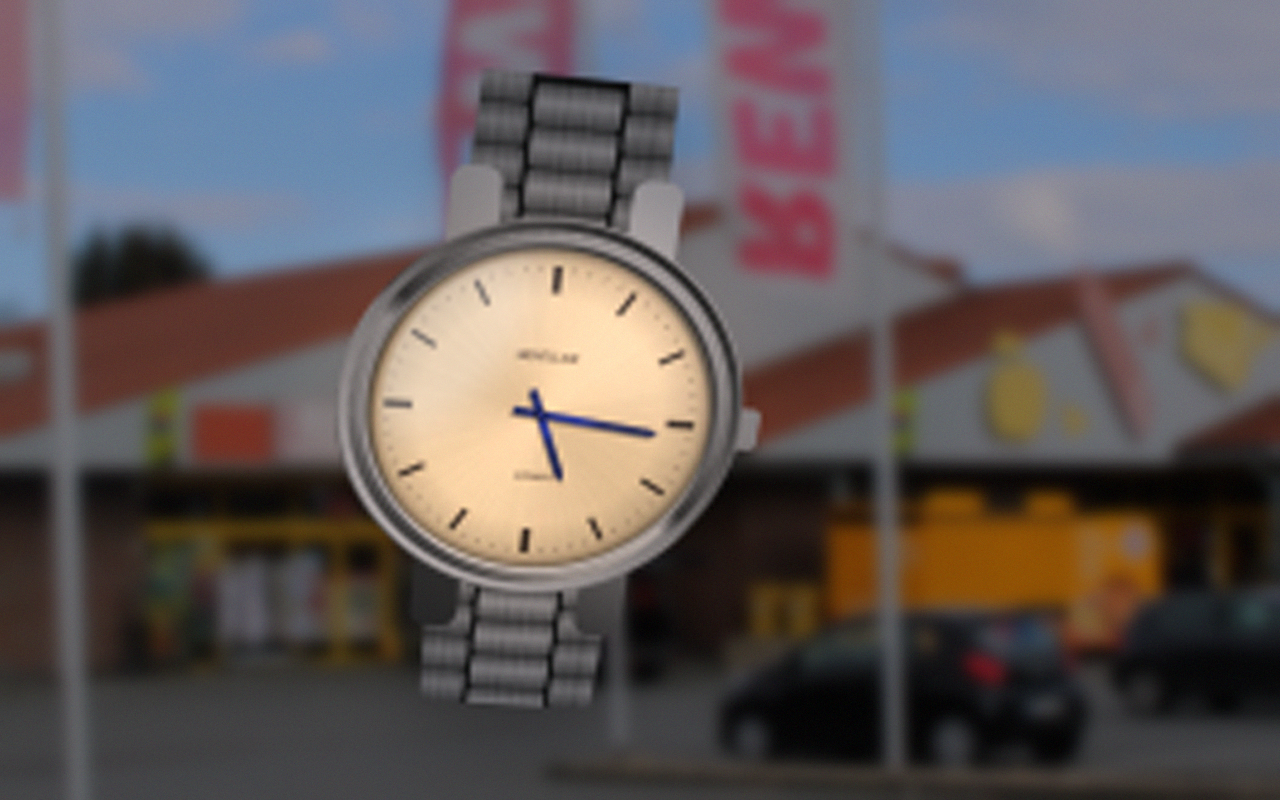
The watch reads 5h16
